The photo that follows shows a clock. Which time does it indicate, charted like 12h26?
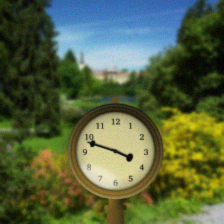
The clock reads 3h48
